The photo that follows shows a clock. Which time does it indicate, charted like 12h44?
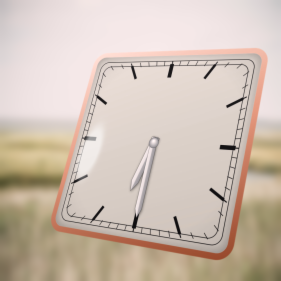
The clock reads 6h30
